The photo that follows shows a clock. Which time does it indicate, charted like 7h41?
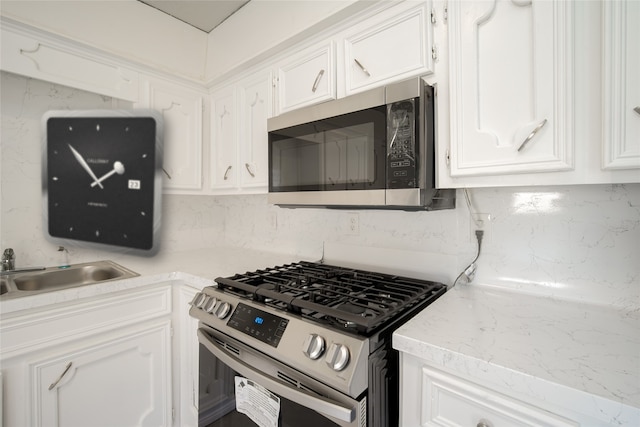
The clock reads 1h53
